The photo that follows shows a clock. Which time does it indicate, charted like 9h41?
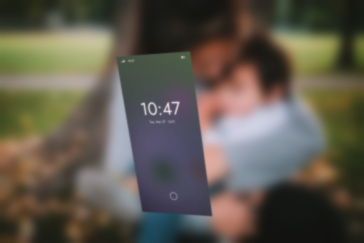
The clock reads 10h47
